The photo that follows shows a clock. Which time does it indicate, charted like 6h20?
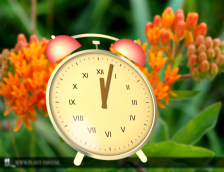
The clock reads 12h03
